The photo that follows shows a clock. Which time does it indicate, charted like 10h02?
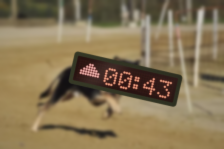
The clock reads 0h43
